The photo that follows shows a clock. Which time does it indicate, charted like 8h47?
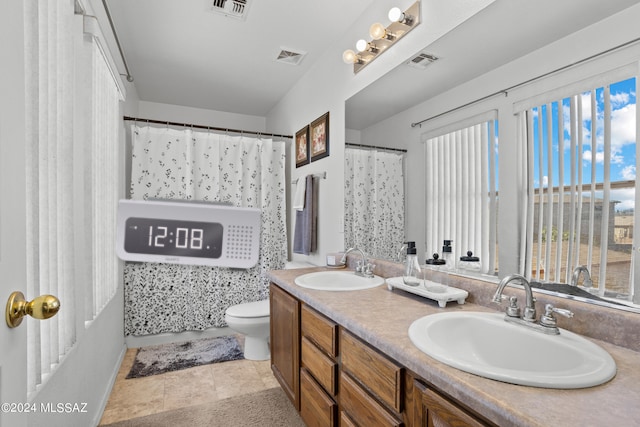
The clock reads 12h08
